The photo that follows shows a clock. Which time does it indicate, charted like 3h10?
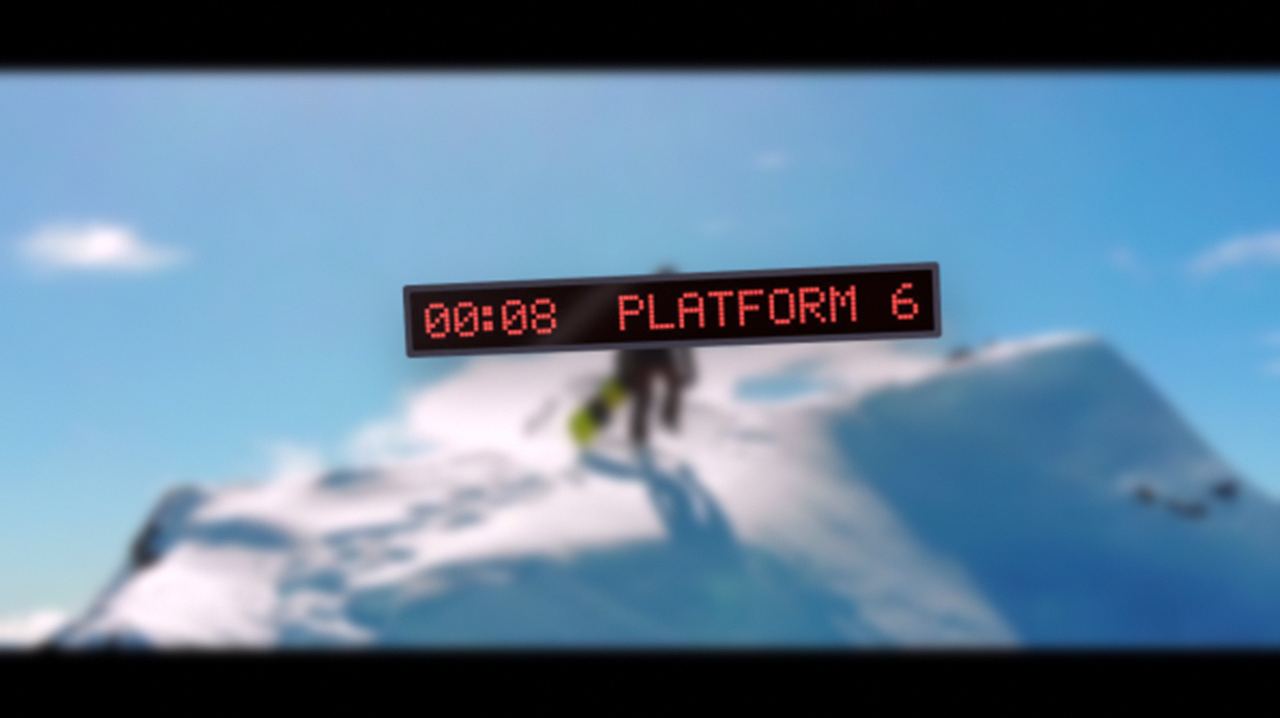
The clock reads 0h08
